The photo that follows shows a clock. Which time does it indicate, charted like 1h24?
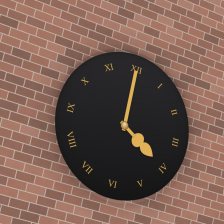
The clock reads 4h00
